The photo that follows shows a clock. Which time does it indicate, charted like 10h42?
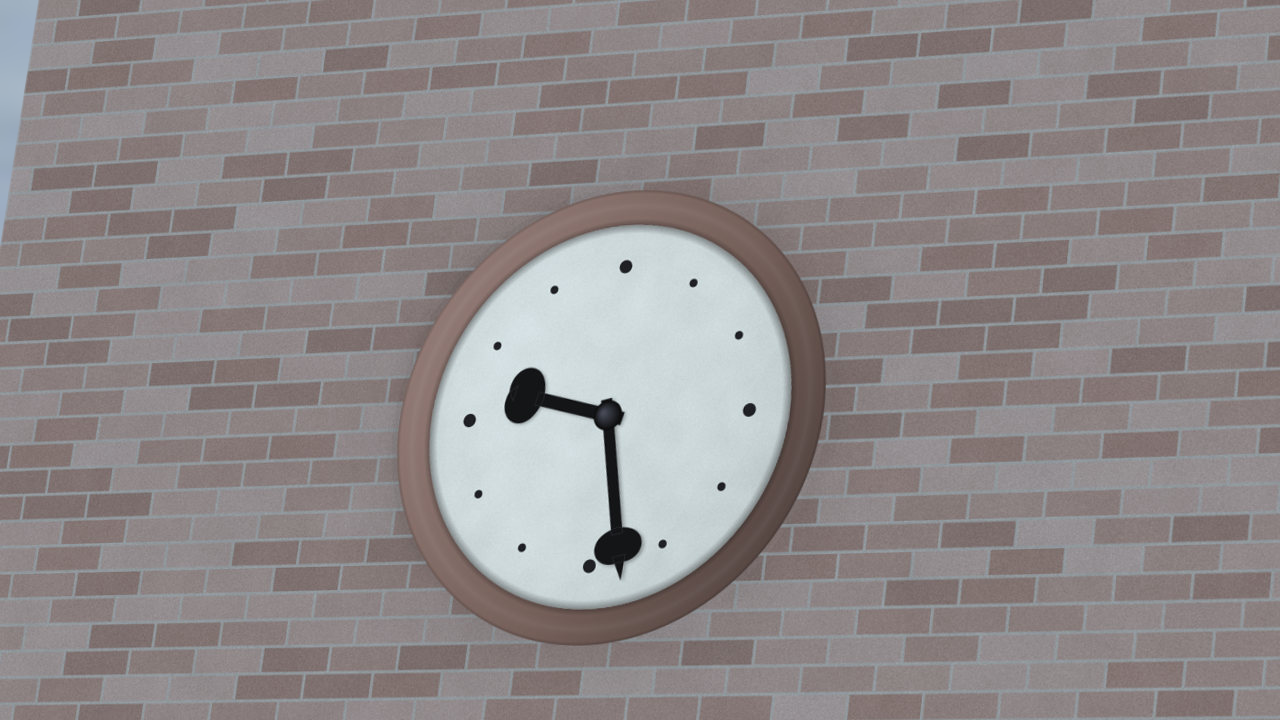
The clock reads 9h28
